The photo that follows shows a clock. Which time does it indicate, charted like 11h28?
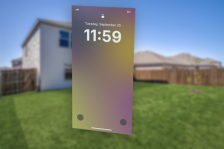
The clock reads 11h59
